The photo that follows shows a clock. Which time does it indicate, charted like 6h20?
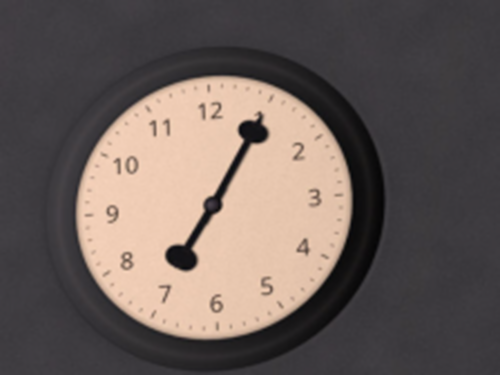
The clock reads 7h05
